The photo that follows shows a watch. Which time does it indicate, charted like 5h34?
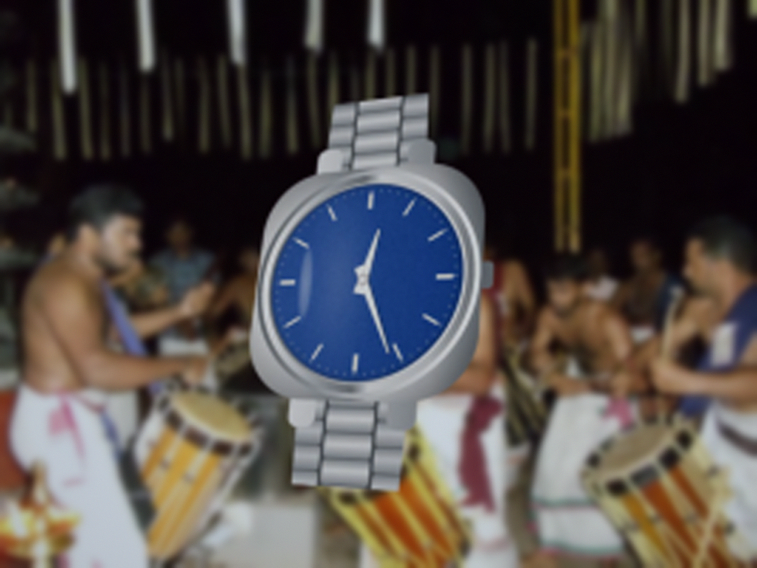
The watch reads 12h26
